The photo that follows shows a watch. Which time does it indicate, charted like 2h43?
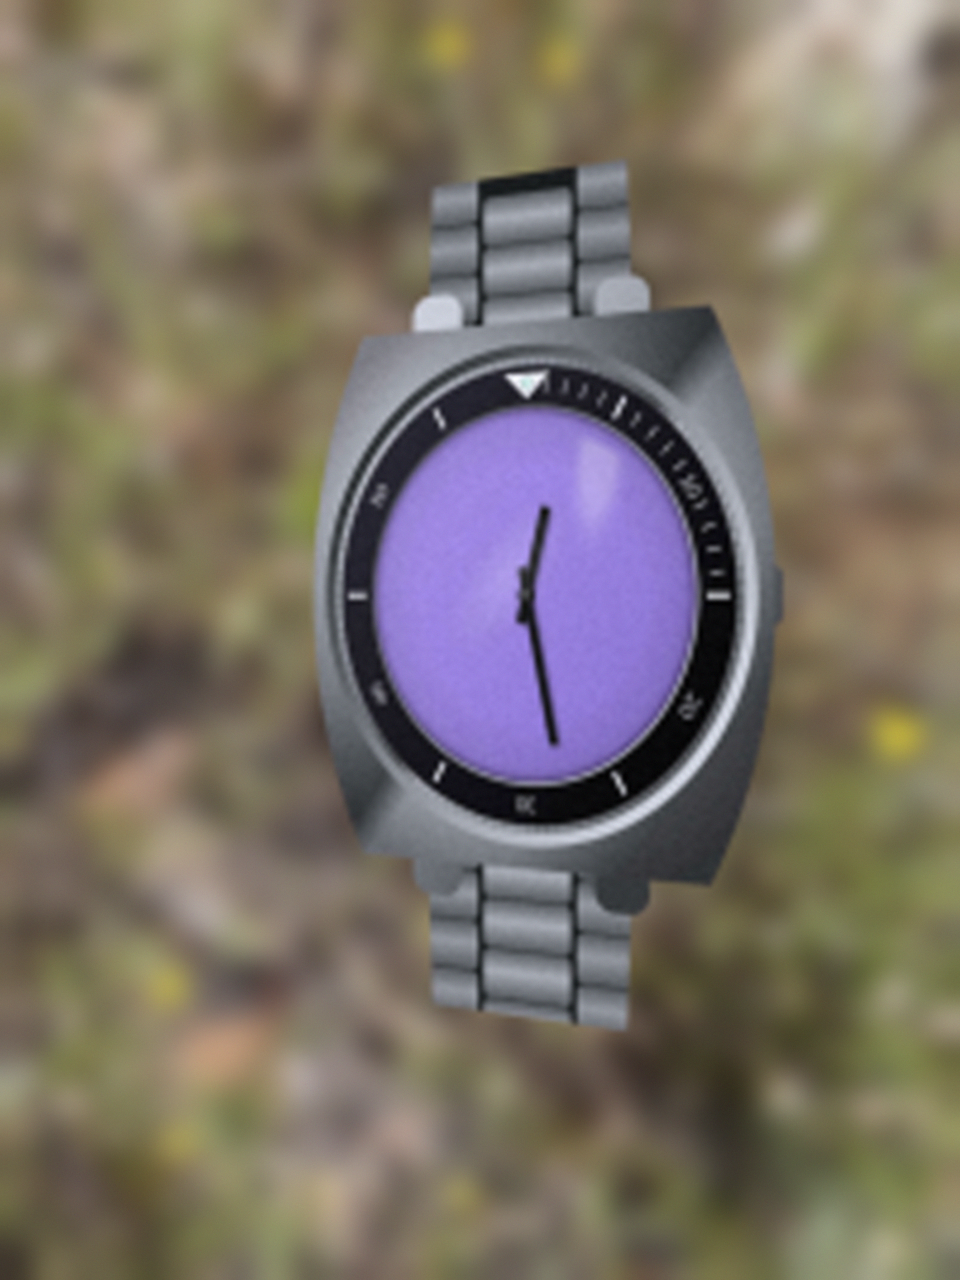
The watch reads 12h28
